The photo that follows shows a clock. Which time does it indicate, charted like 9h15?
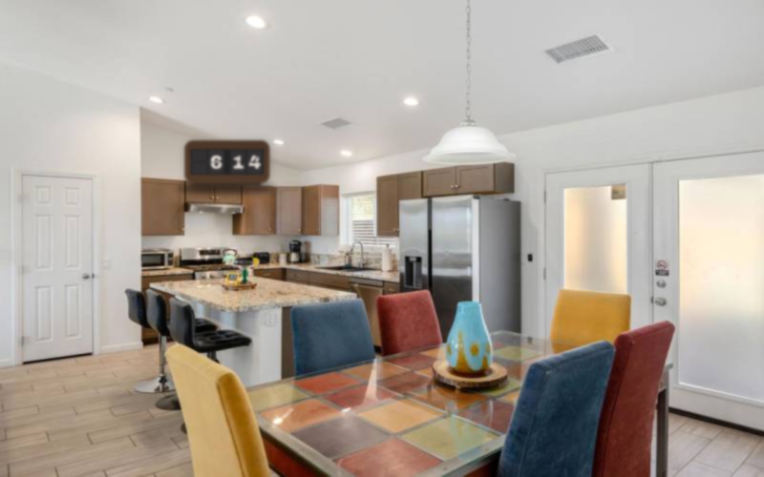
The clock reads 6h14
